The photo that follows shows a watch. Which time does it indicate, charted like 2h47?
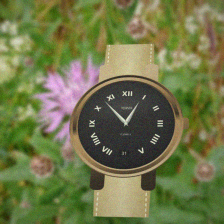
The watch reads 12h53
